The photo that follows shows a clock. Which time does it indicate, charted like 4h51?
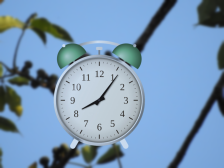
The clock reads 8h06
